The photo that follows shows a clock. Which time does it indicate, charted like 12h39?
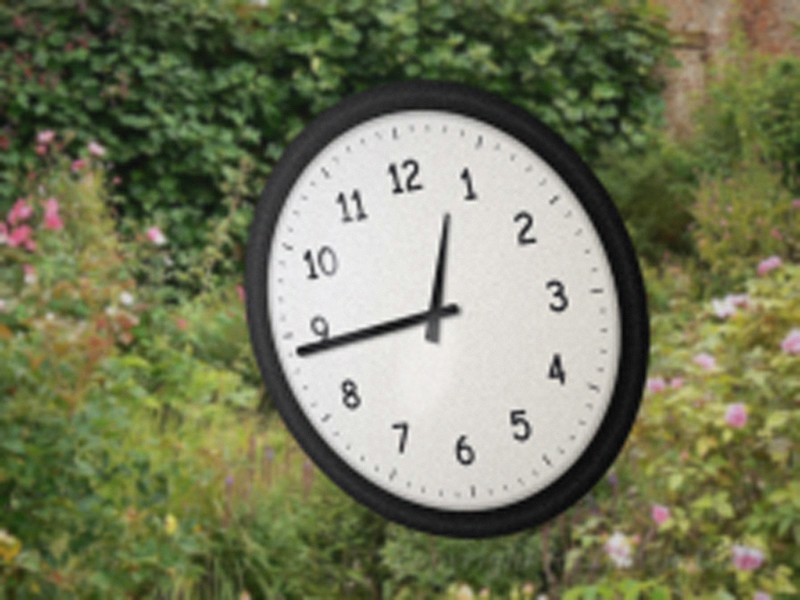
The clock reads 12h44
